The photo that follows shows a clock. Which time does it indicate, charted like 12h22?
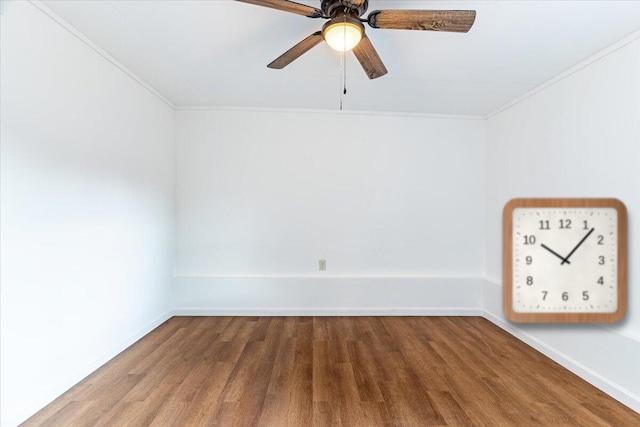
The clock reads 10h07
